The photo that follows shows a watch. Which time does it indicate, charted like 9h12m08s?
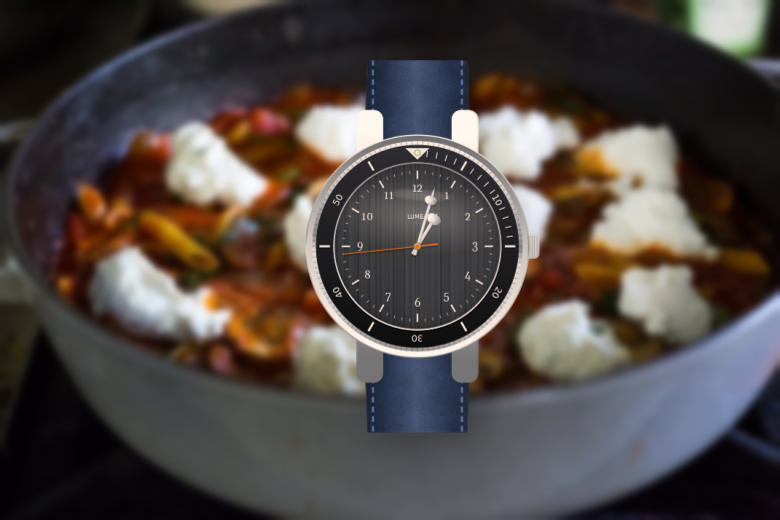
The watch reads 1h02m44s
